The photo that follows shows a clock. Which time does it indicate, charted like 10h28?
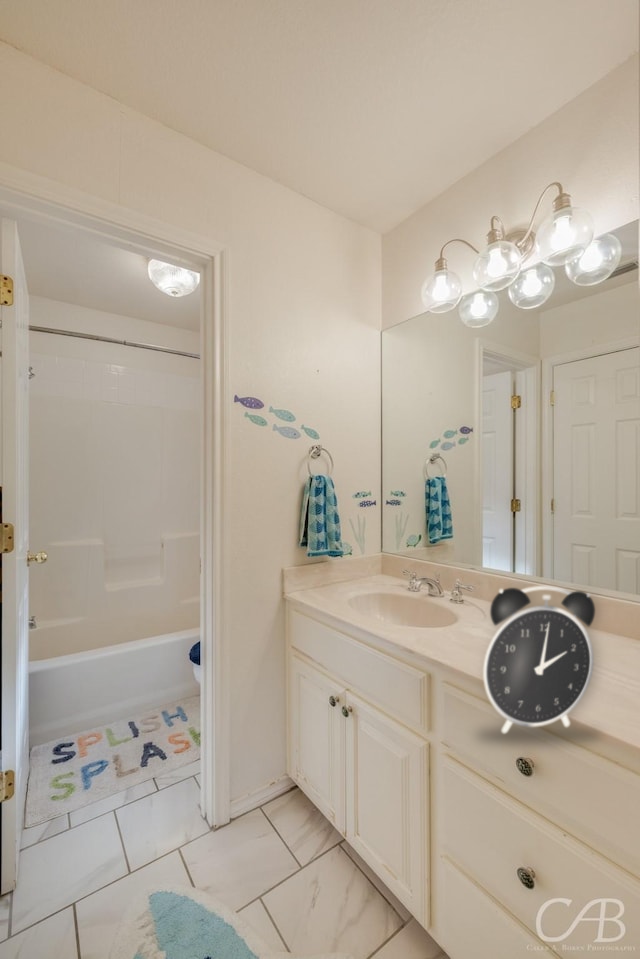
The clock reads 2h01
